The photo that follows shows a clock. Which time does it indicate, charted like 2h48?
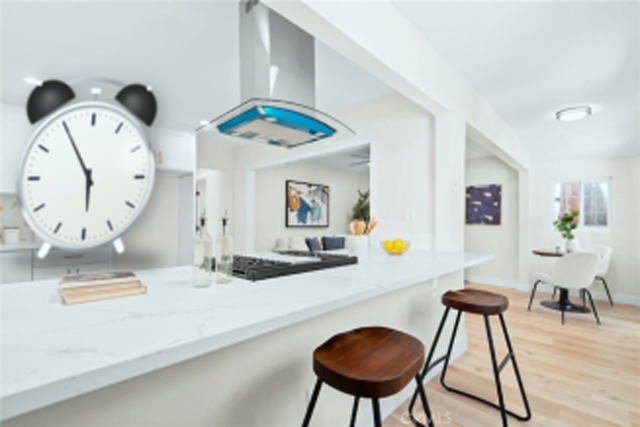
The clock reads 5h55
